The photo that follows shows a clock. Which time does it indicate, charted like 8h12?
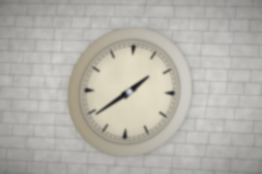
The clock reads 1h39
